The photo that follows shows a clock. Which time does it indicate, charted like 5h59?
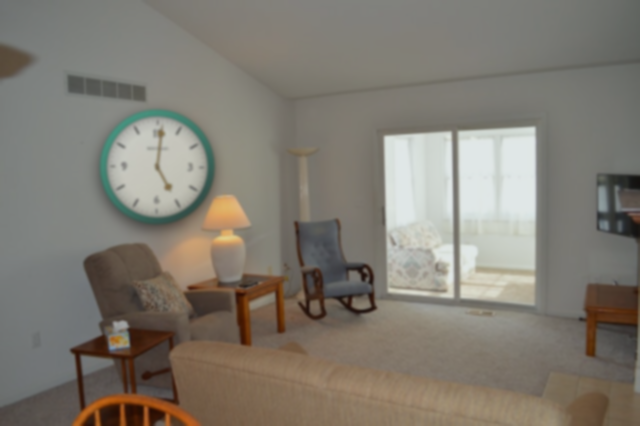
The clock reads 5h01
